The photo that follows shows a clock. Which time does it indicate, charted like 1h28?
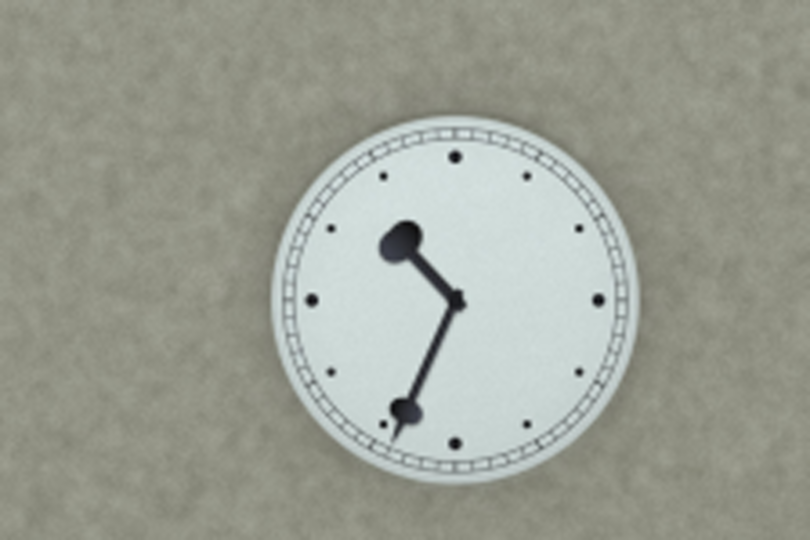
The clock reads 10h34
